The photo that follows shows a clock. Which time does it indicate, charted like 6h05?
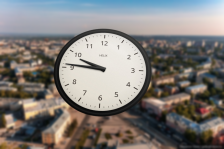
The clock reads 9h46
